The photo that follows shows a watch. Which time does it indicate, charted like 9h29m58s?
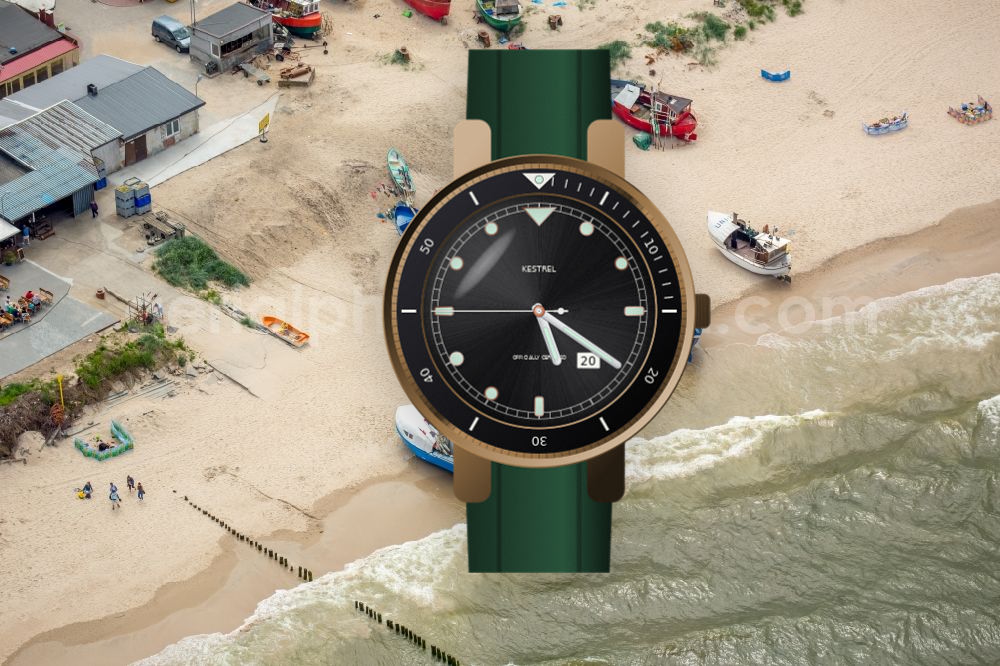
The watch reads 5h20m45s
